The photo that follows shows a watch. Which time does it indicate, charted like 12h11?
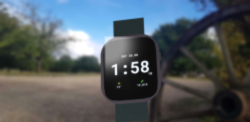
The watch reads 1h58
